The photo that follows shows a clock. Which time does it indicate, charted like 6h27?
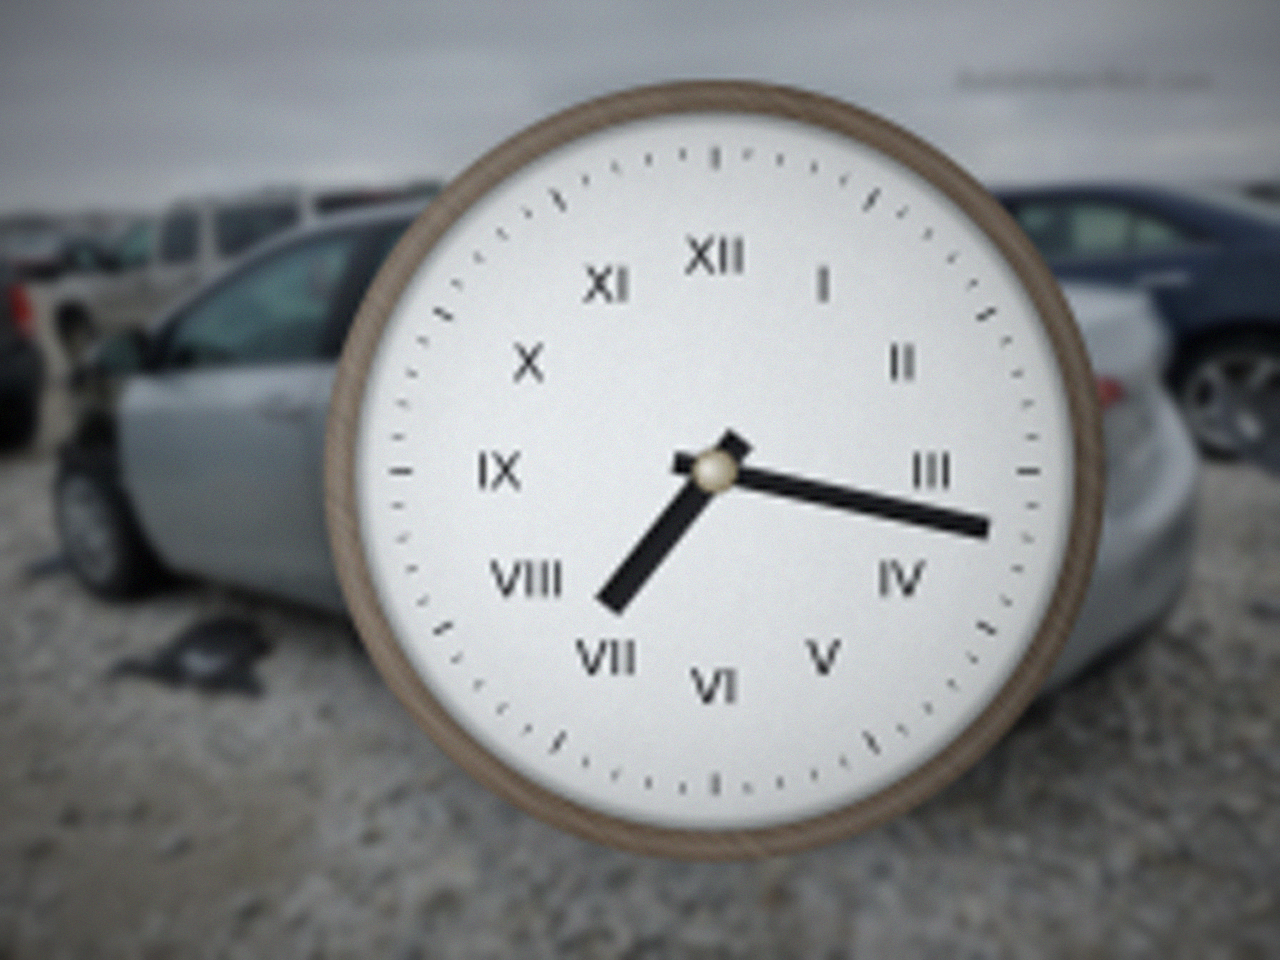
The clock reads 7h17
